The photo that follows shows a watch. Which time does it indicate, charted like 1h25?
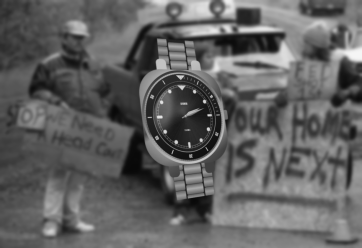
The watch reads 2h12
